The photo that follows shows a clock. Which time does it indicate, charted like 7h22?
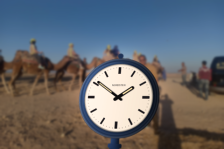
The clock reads 1h51
